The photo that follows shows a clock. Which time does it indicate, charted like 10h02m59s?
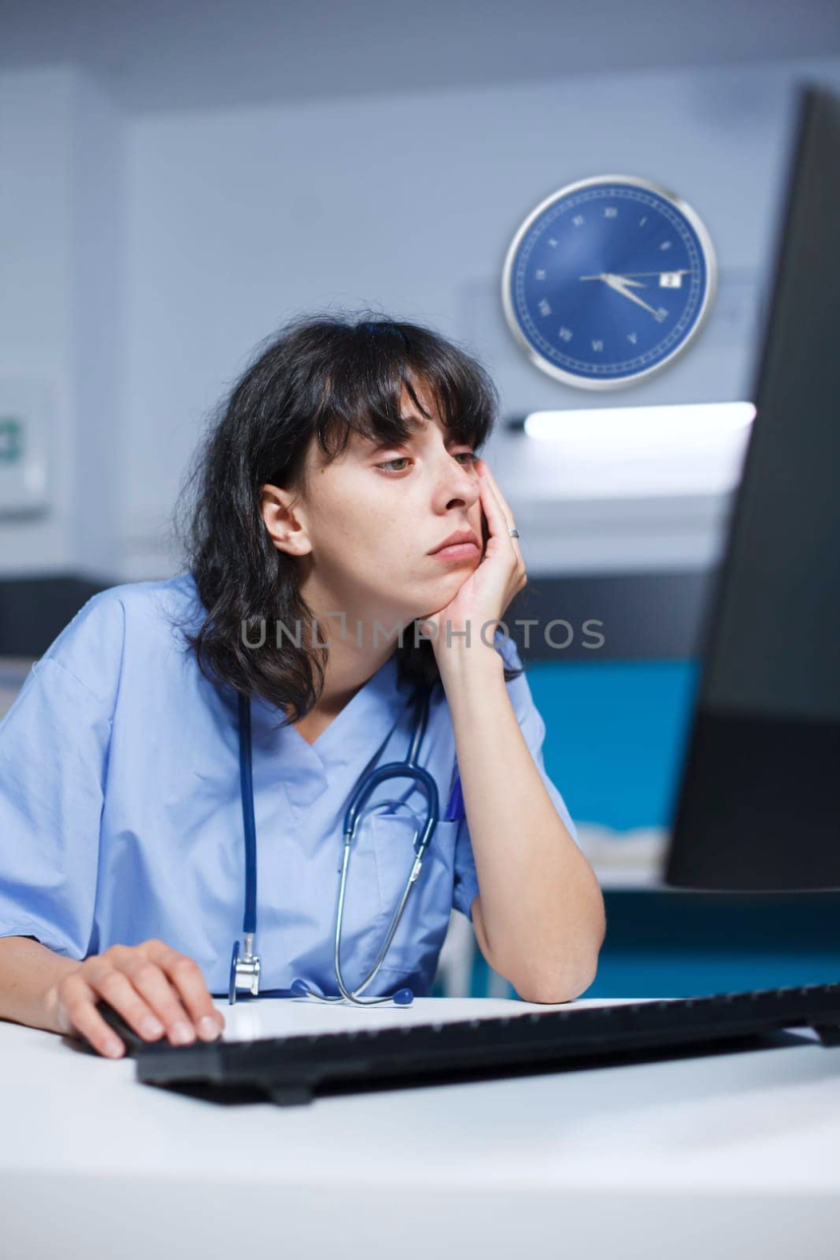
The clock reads 3h20m14s
